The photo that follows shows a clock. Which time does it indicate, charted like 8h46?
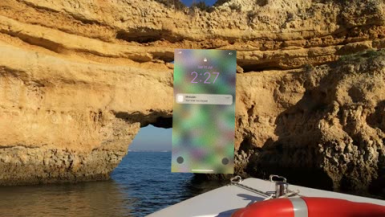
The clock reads 2h27
